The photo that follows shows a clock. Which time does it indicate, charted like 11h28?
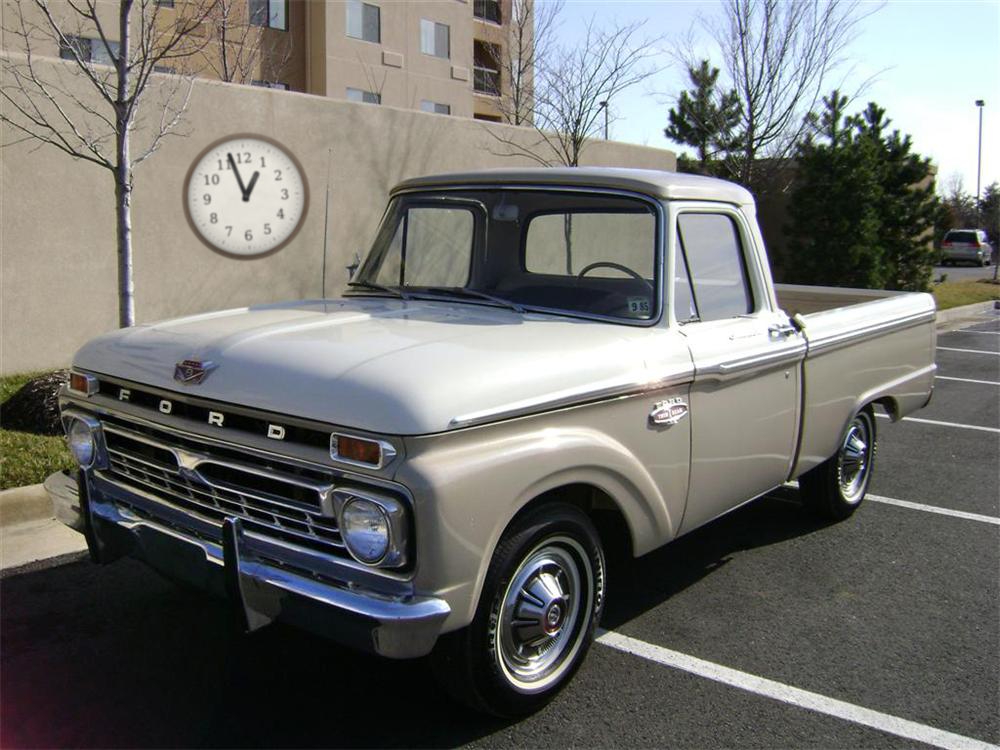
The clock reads 12h57
